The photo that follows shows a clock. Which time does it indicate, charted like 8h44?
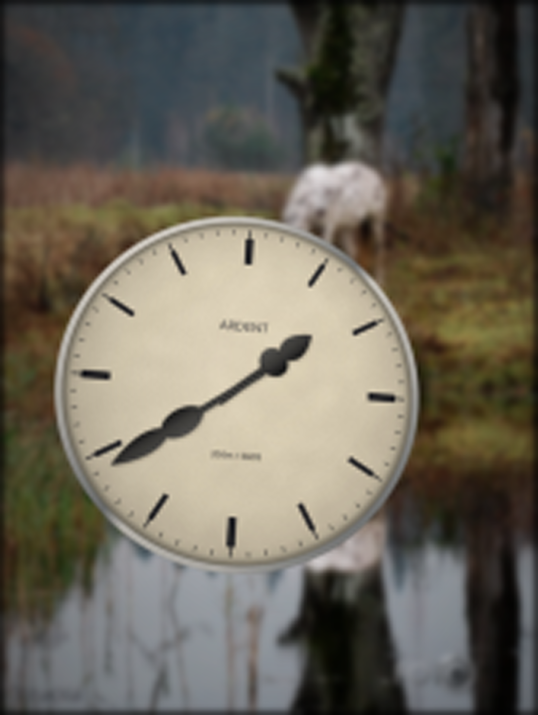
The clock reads 1h39
